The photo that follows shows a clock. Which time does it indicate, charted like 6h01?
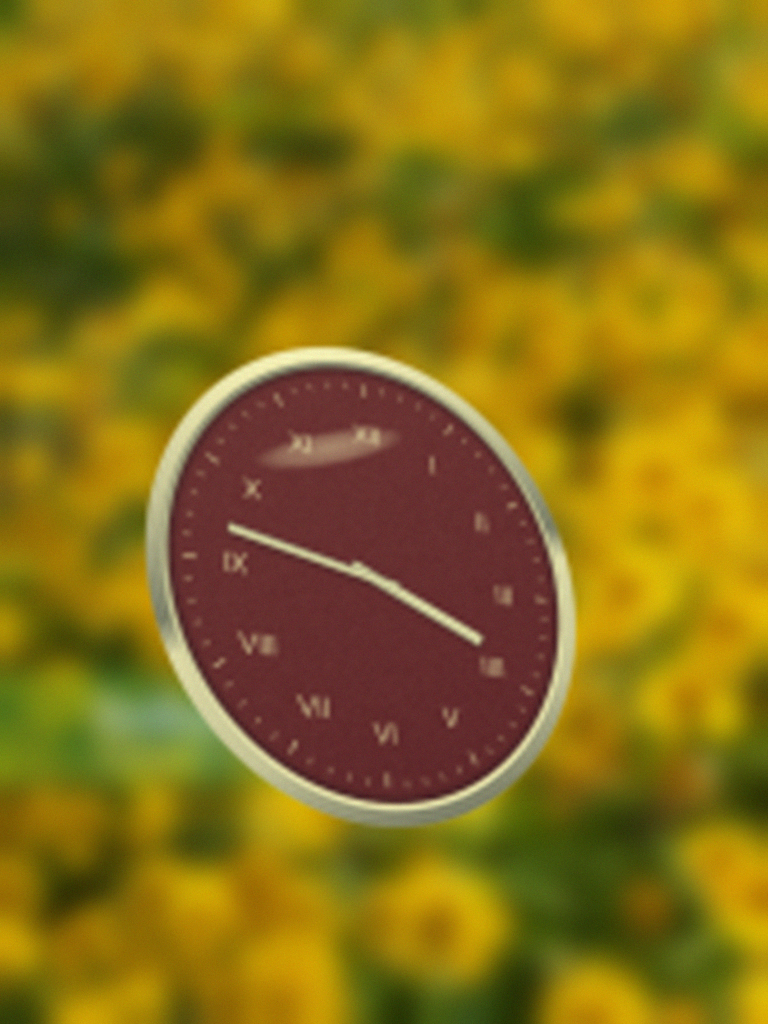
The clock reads 3h47
